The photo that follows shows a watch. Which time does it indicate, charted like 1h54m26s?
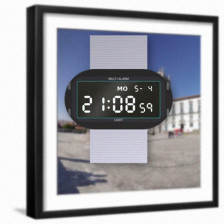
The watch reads 21h08m59s
